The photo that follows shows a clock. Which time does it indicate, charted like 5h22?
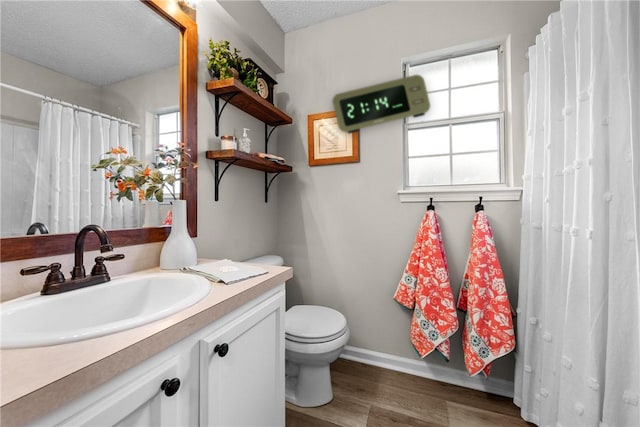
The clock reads 21h14
